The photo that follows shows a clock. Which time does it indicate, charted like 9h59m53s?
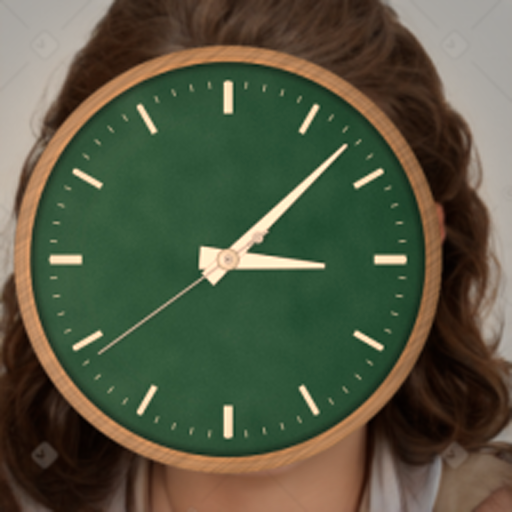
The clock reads 3h07m39s
